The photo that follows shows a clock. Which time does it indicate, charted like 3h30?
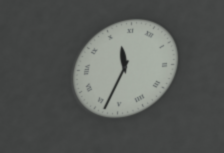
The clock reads 10h28
